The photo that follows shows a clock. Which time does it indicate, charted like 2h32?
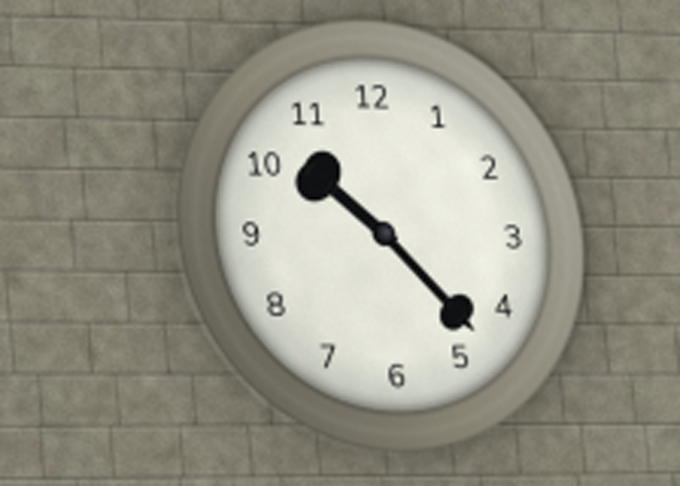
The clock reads 10h23
